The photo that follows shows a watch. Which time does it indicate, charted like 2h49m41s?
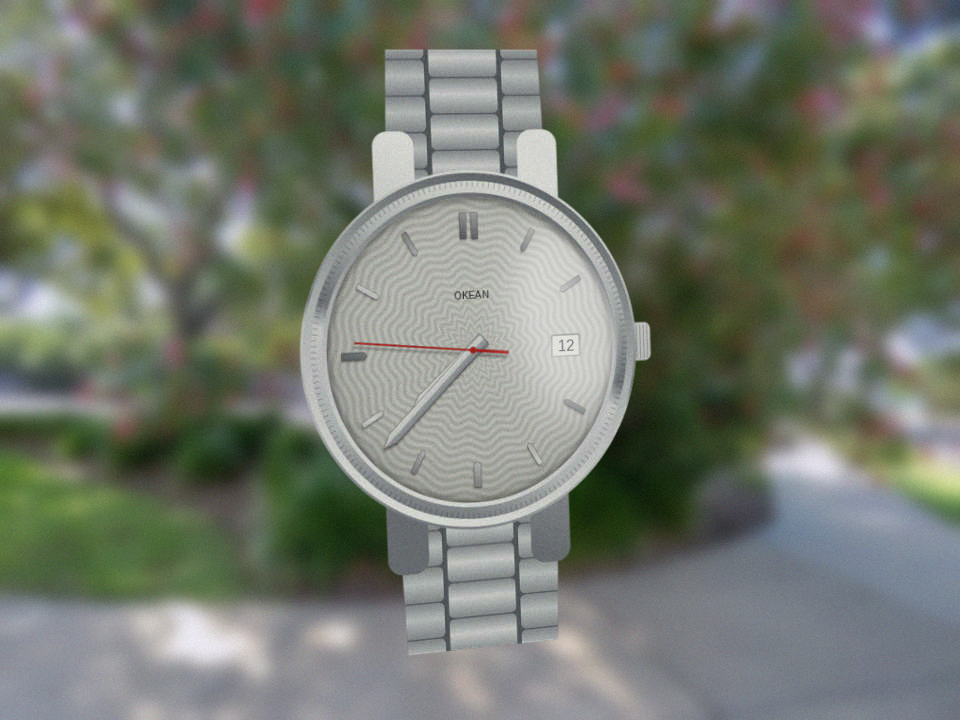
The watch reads 7h37m46s
